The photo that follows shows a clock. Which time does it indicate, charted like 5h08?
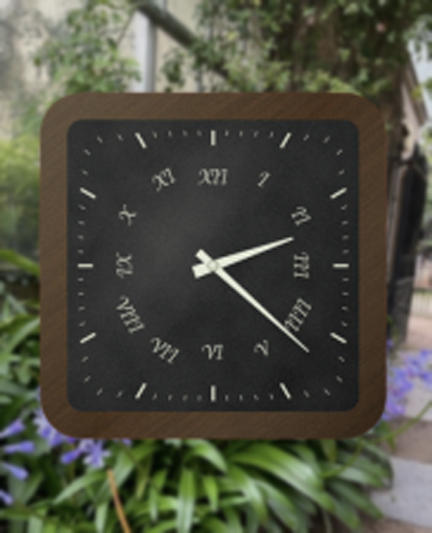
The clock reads 2h22
